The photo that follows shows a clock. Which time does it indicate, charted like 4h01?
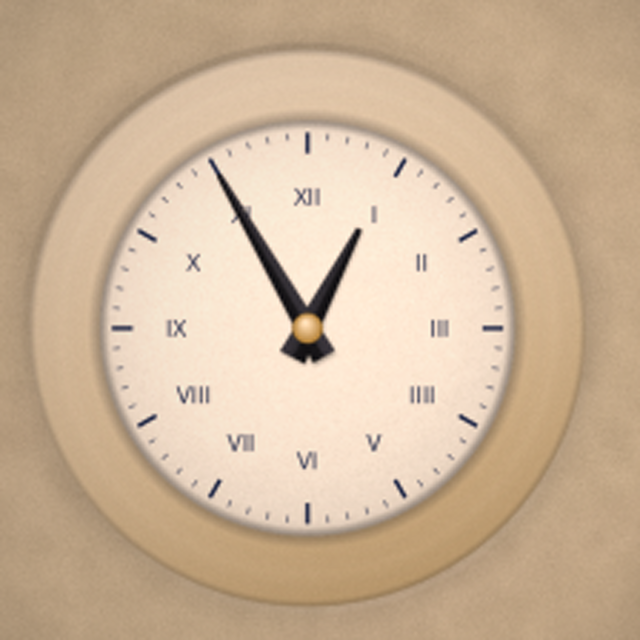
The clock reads 12h55
